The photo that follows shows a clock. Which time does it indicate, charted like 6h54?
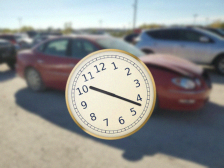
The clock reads 10h22
